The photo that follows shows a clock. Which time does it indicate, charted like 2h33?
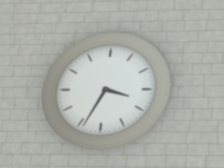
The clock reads 3h34
